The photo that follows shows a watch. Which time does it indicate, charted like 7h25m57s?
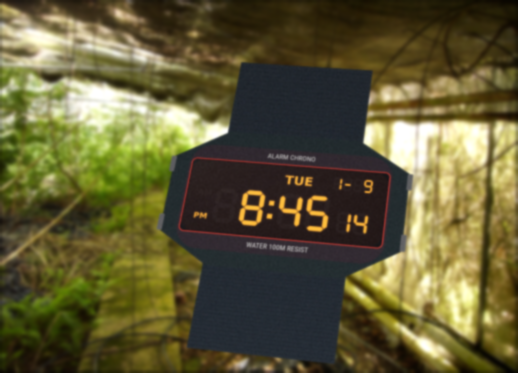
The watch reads 8h45m14s
